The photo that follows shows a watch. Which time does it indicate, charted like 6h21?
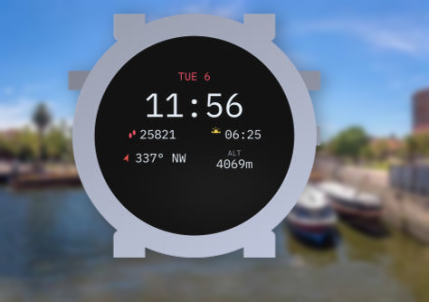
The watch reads 11h56
